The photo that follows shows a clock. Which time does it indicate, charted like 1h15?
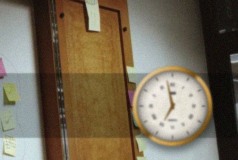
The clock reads 6h58
